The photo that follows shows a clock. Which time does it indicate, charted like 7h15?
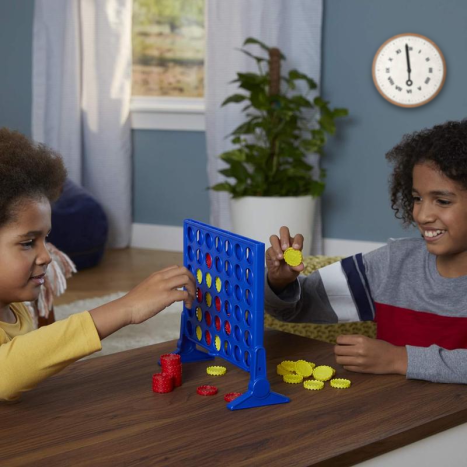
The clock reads 5h59
